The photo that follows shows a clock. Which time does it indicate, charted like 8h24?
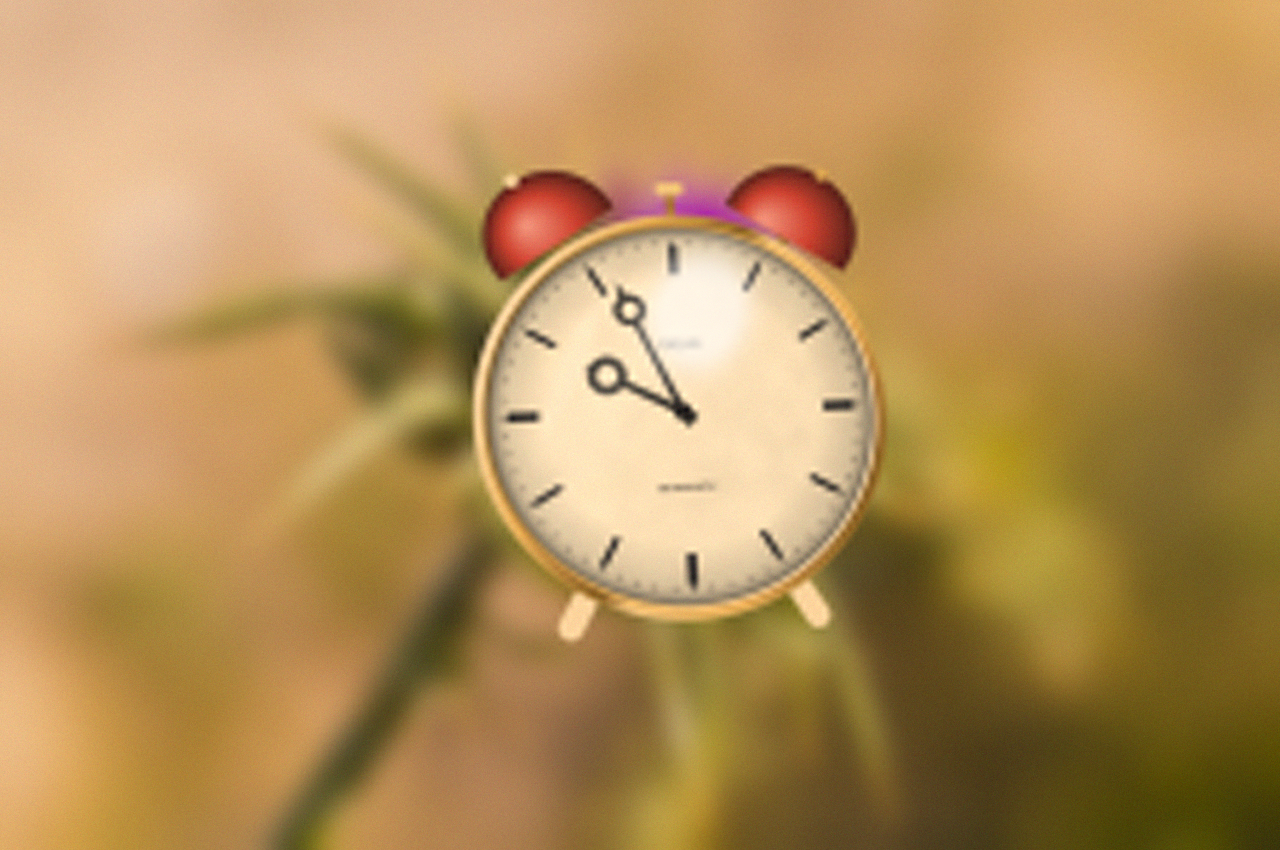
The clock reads 9h56
